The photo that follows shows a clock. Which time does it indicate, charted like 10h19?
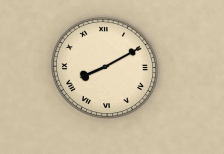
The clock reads 8h10
